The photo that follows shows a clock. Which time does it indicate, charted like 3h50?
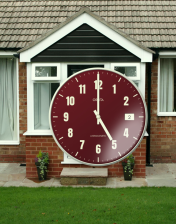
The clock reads 5h00
